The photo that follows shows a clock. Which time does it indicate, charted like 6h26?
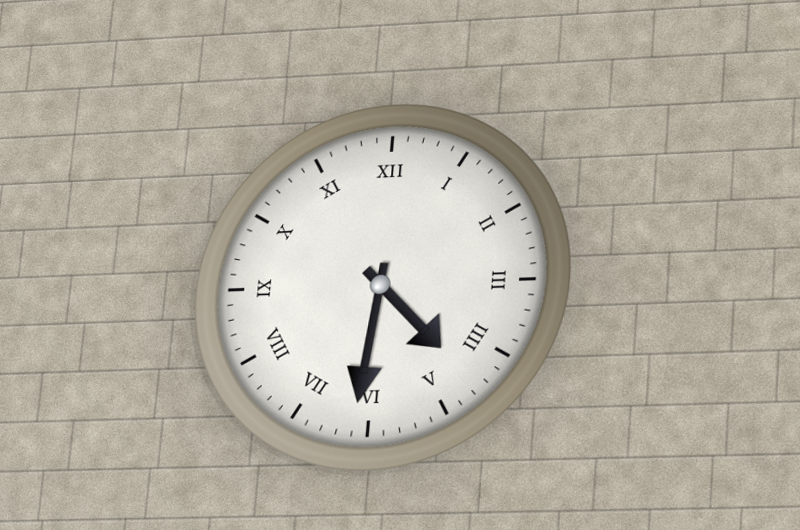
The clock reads 4h31
